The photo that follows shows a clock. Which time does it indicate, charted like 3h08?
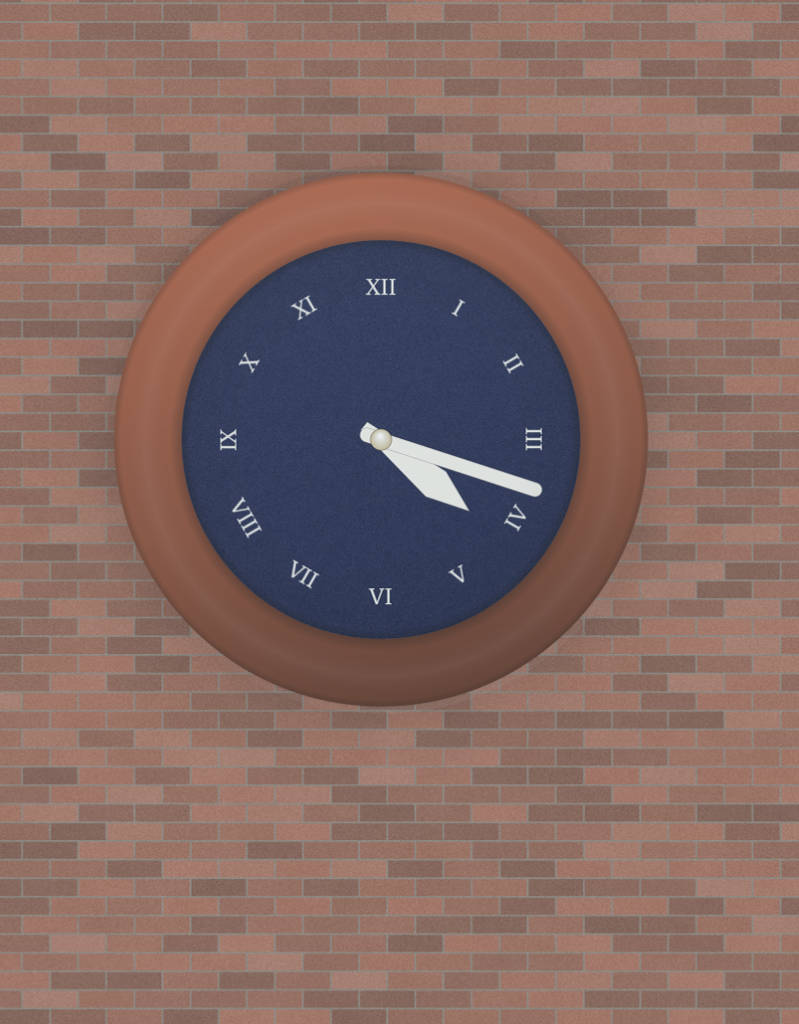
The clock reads 4h18
